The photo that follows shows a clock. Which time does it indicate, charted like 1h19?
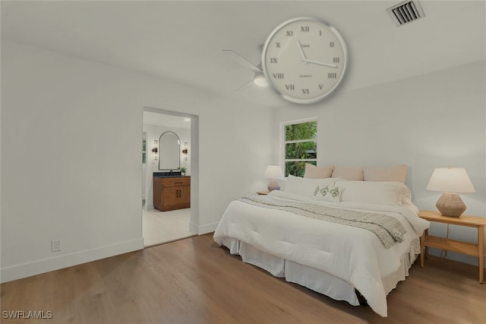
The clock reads 11h17
